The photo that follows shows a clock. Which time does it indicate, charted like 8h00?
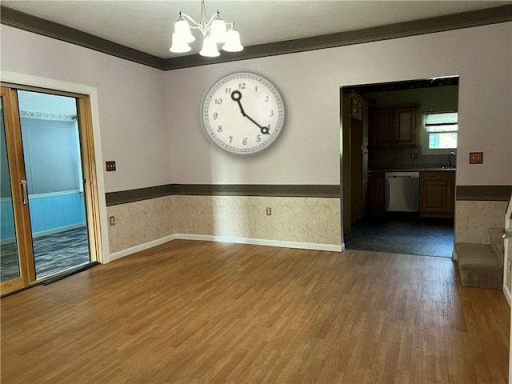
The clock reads 11h22
